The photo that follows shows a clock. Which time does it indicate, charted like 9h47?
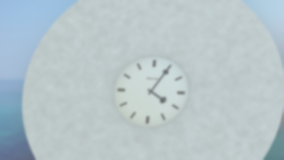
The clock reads 4h05
